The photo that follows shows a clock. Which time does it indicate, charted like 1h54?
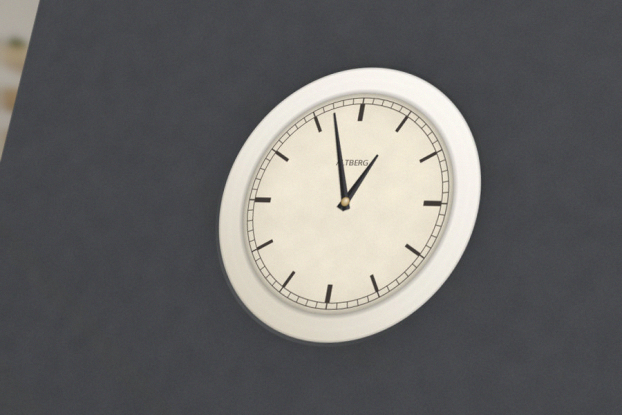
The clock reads 12h57
